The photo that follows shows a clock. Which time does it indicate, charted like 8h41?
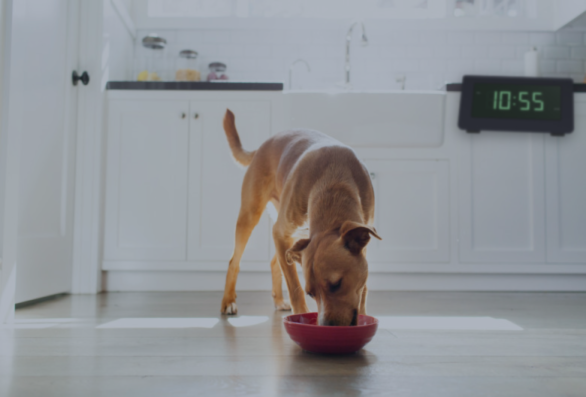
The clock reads 10h55
